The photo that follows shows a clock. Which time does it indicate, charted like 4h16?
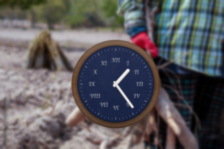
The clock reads 1h24
